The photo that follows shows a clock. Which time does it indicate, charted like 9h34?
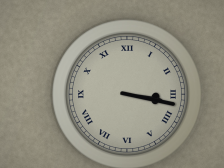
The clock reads 3h17
